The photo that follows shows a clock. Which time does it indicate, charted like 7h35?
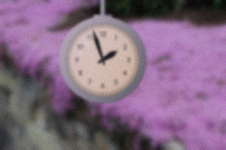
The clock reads 1h57
